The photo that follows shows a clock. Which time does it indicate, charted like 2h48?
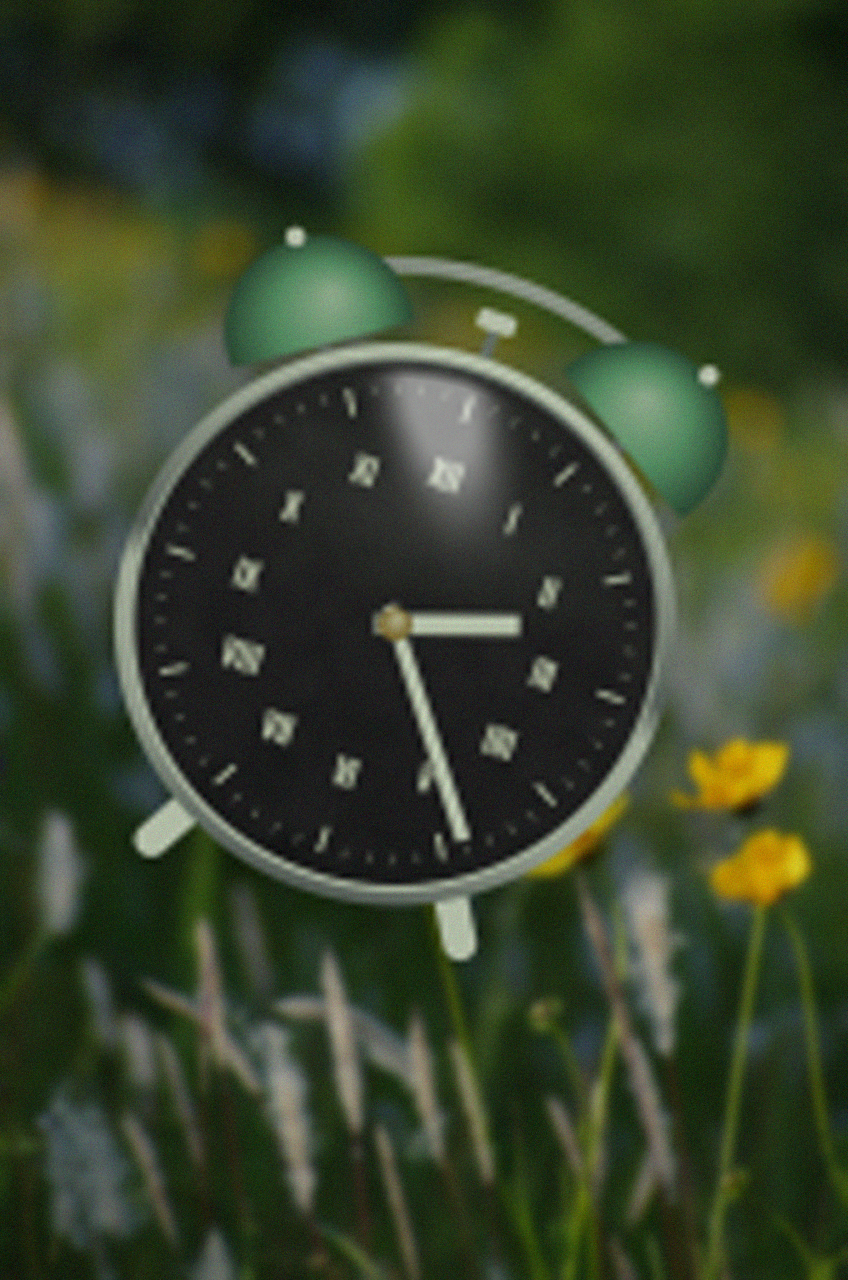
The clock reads 2h24
